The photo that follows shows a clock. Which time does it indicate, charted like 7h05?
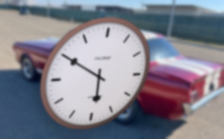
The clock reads 5h50
